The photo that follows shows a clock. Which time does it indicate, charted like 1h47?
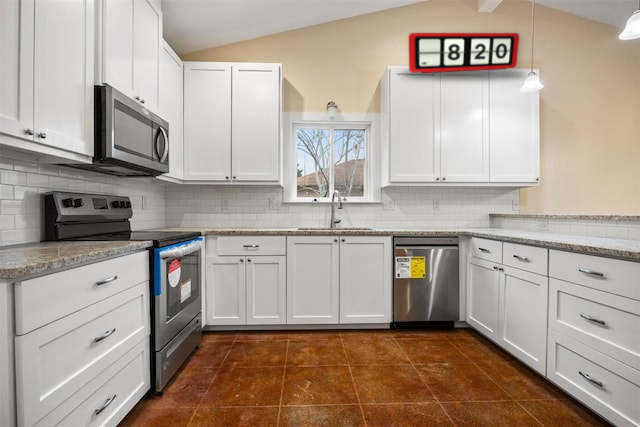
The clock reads 8h20
